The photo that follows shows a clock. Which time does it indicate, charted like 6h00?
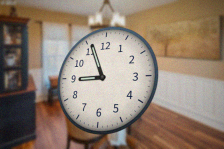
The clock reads 8h56
